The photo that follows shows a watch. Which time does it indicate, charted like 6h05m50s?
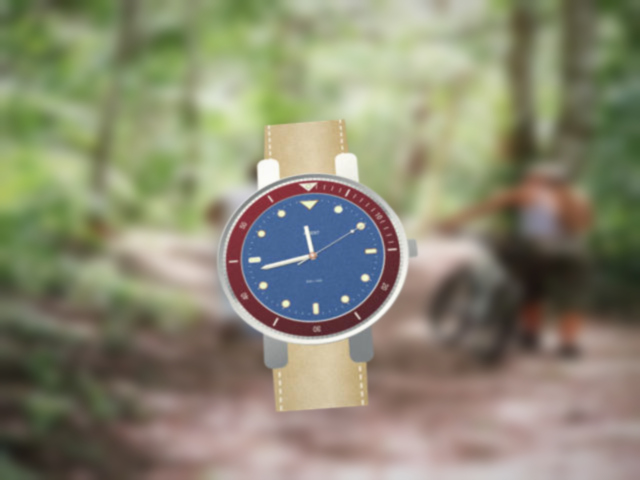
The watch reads 11h43m10s
